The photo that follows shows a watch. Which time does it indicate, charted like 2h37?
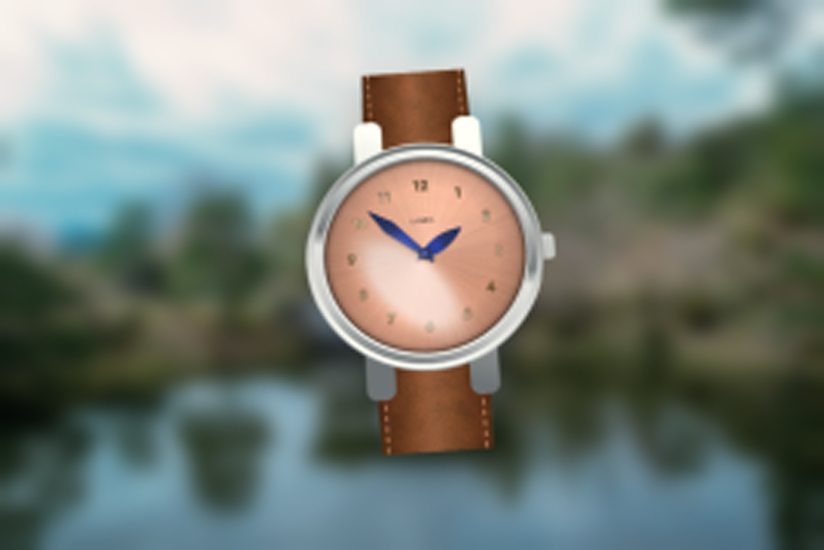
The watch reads 1h52
